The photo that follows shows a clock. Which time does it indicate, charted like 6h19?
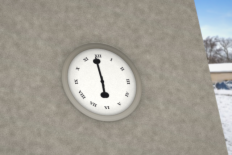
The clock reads 5h59
